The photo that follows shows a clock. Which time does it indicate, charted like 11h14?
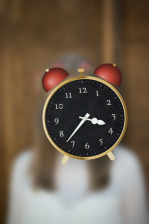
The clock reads 3h37
